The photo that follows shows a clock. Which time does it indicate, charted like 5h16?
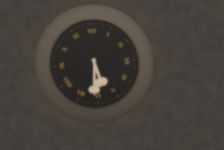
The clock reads 5h31
